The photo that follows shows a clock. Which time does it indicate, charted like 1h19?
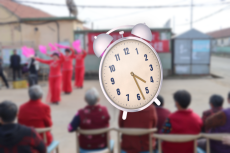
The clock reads 4h28
